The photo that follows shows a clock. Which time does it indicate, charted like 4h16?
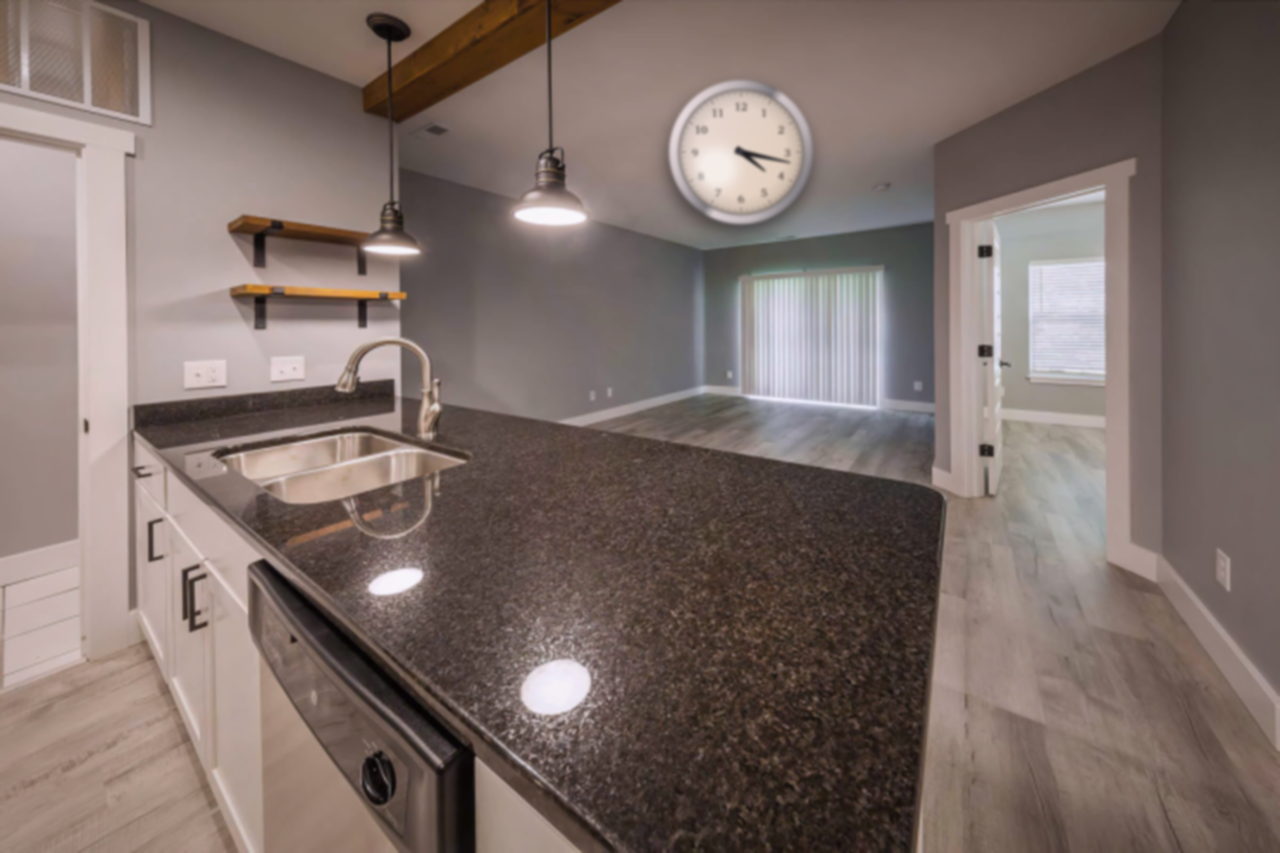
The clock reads 4h17
